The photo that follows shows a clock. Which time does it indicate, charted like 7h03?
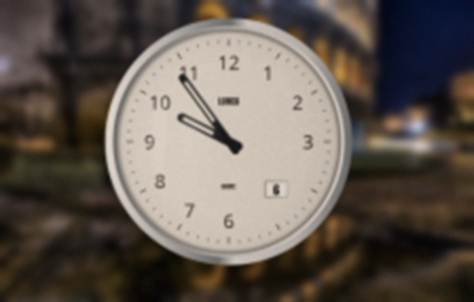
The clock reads 9h54
